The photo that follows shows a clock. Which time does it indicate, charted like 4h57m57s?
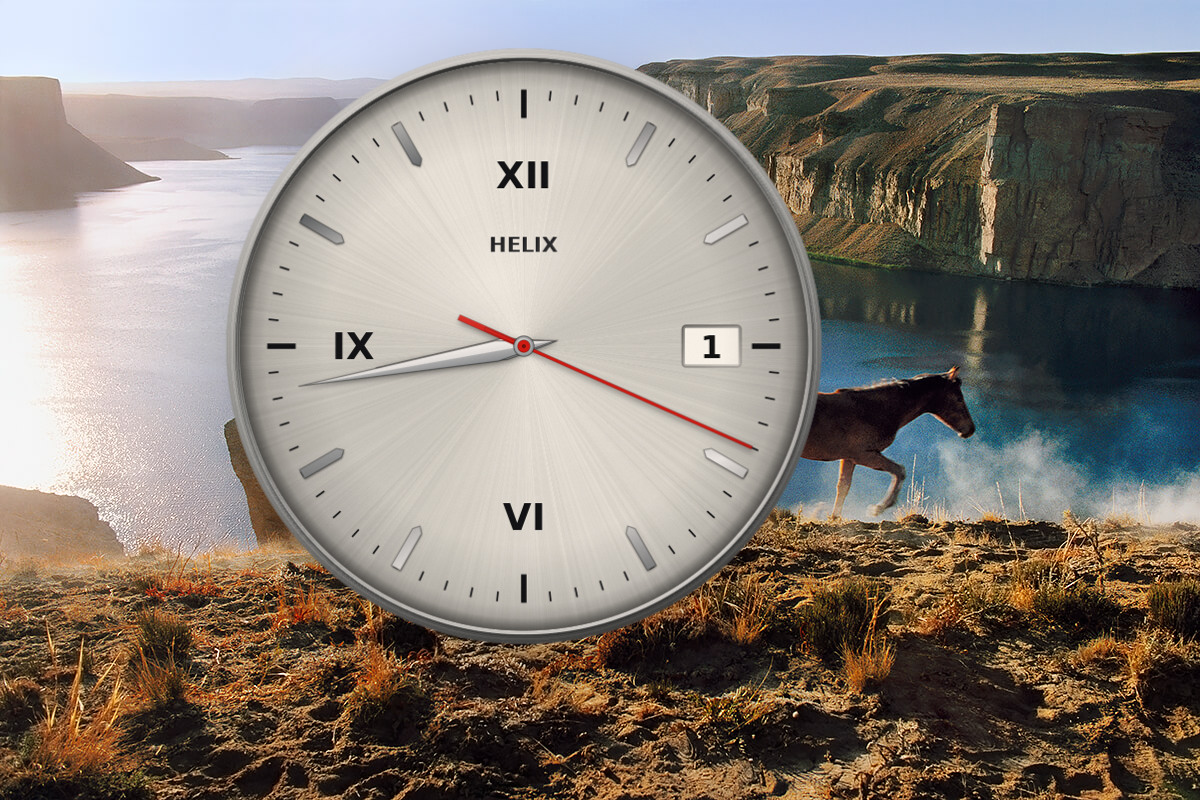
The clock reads 8h43m19s
